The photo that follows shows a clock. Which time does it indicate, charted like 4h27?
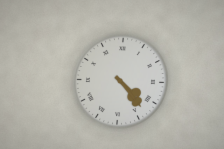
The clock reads 4h23
